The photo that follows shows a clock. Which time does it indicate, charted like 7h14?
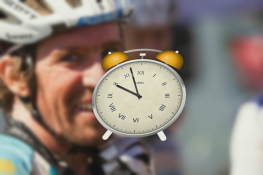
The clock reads 9h57
